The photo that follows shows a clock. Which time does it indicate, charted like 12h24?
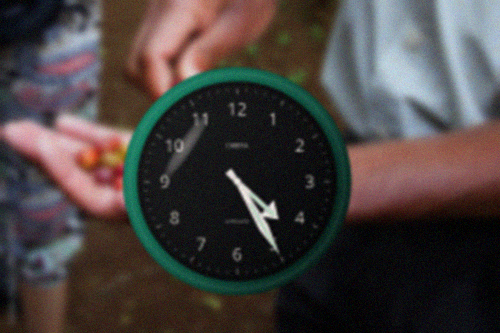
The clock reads 4h25
